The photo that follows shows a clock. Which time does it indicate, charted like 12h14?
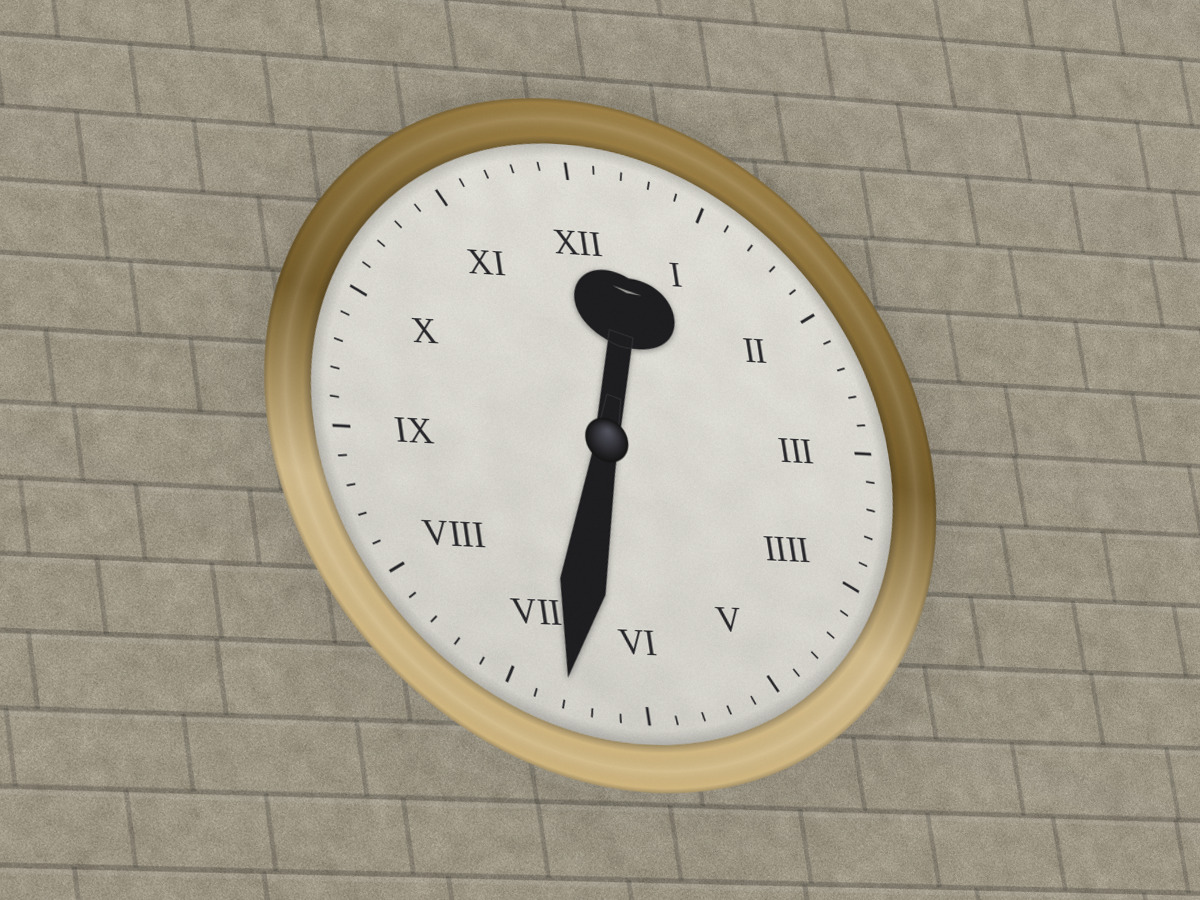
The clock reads 12h33
